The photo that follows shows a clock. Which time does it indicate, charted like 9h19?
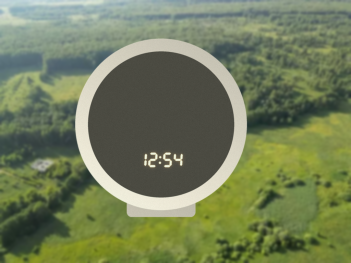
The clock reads 12h54
